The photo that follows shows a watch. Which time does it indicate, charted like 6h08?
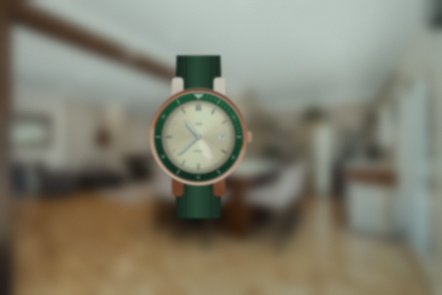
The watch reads 10h38
